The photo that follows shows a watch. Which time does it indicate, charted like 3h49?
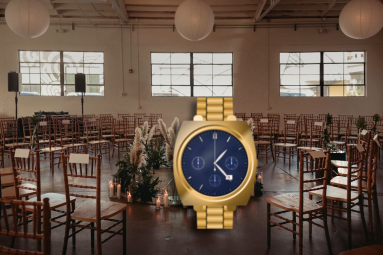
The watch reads 1h23
